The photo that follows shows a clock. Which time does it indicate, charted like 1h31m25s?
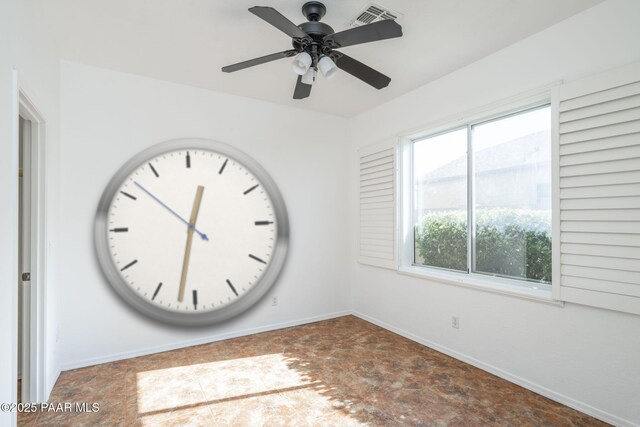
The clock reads 12h31m52s
